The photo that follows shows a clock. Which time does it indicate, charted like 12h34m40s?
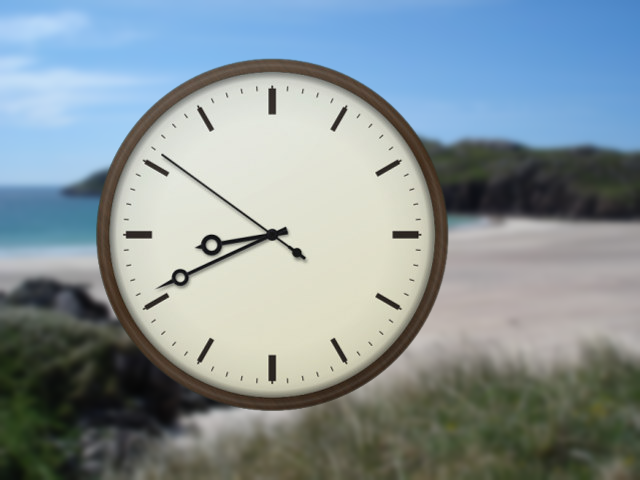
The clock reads 8h40m51s
